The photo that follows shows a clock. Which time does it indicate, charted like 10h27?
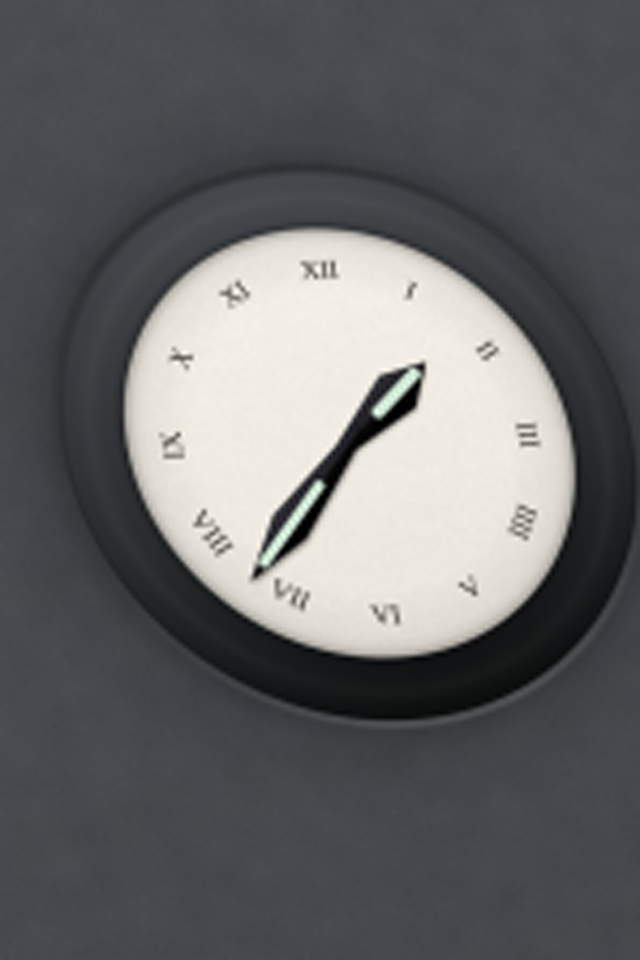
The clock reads 1h37
